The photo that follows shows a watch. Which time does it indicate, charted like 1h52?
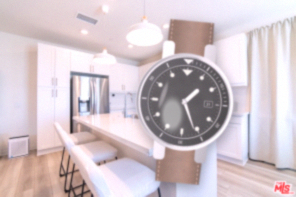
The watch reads 1h26
